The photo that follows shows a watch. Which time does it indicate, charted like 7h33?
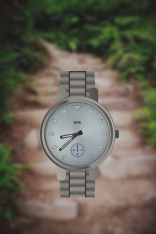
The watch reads 8h38
